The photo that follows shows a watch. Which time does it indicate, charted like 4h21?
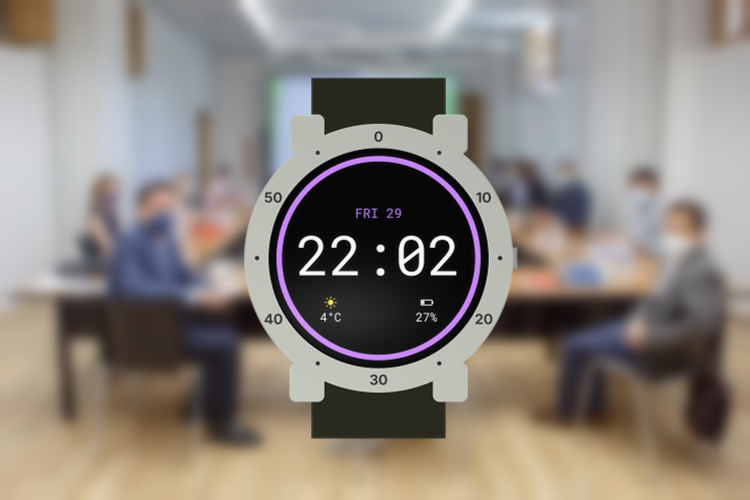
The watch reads 22h02
